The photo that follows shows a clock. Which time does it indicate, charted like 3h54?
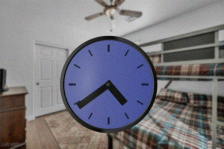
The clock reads 4h39
